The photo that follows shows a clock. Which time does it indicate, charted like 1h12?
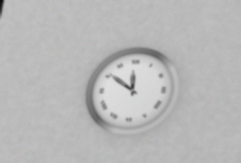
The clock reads 11h51
